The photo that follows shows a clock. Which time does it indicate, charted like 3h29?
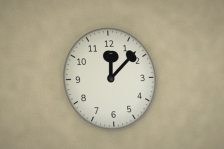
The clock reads 12h08
